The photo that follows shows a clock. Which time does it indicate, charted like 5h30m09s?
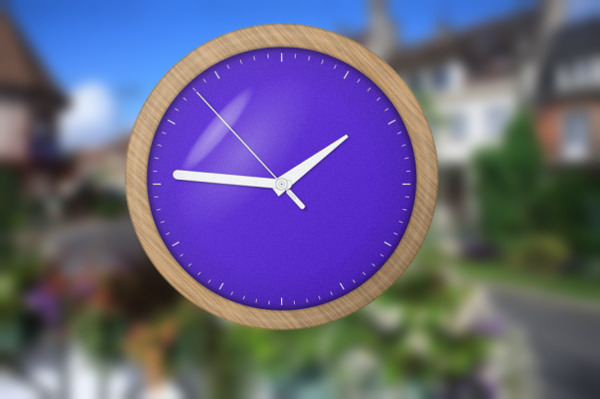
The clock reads 1h45m53s
